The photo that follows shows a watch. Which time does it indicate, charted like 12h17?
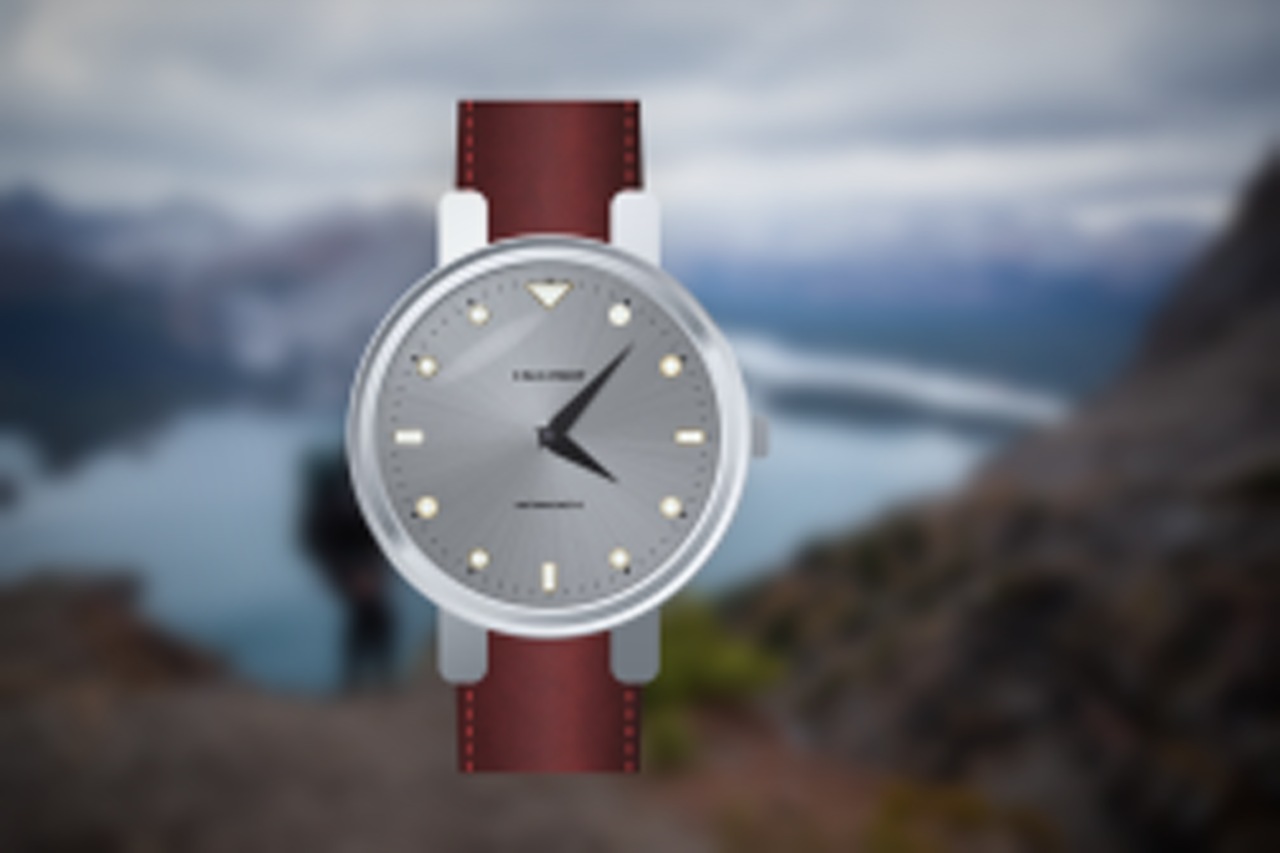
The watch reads 4h07
